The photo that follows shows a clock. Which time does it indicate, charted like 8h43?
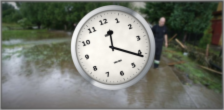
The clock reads 12h21
